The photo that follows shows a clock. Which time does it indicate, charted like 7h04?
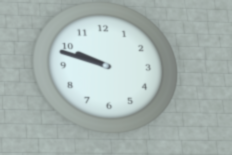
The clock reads 9h48
